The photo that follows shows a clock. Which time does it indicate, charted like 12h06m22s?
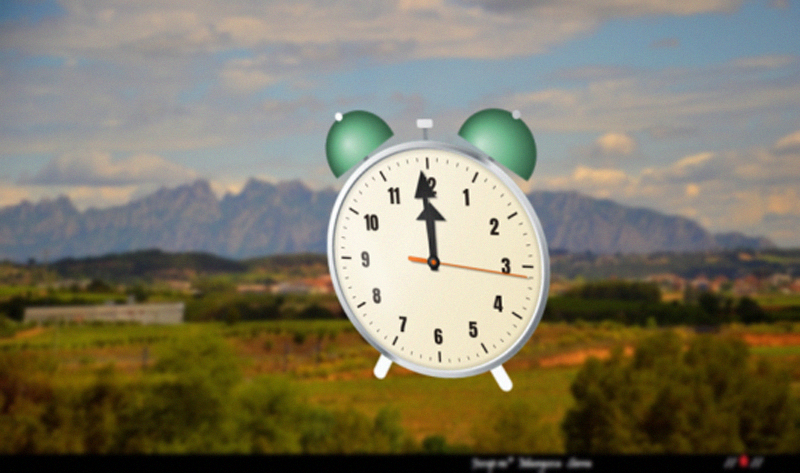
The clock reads 11h59m16s
